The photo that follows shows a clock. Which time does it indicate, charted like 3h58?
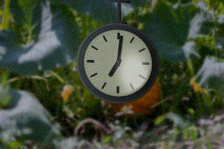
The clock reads 7h01
